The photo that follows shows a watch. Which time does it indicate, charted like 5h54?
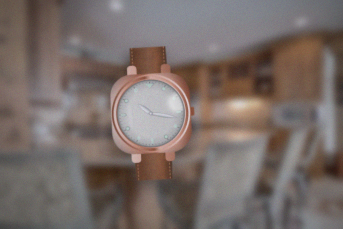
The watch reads 10h17
